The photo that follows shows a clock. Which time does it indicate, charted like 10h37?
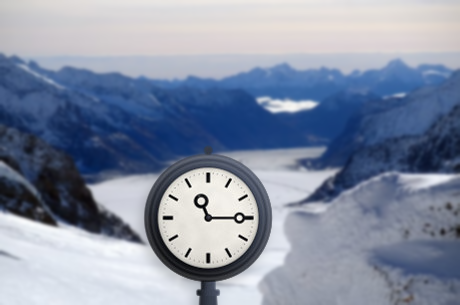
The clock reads 11h15
